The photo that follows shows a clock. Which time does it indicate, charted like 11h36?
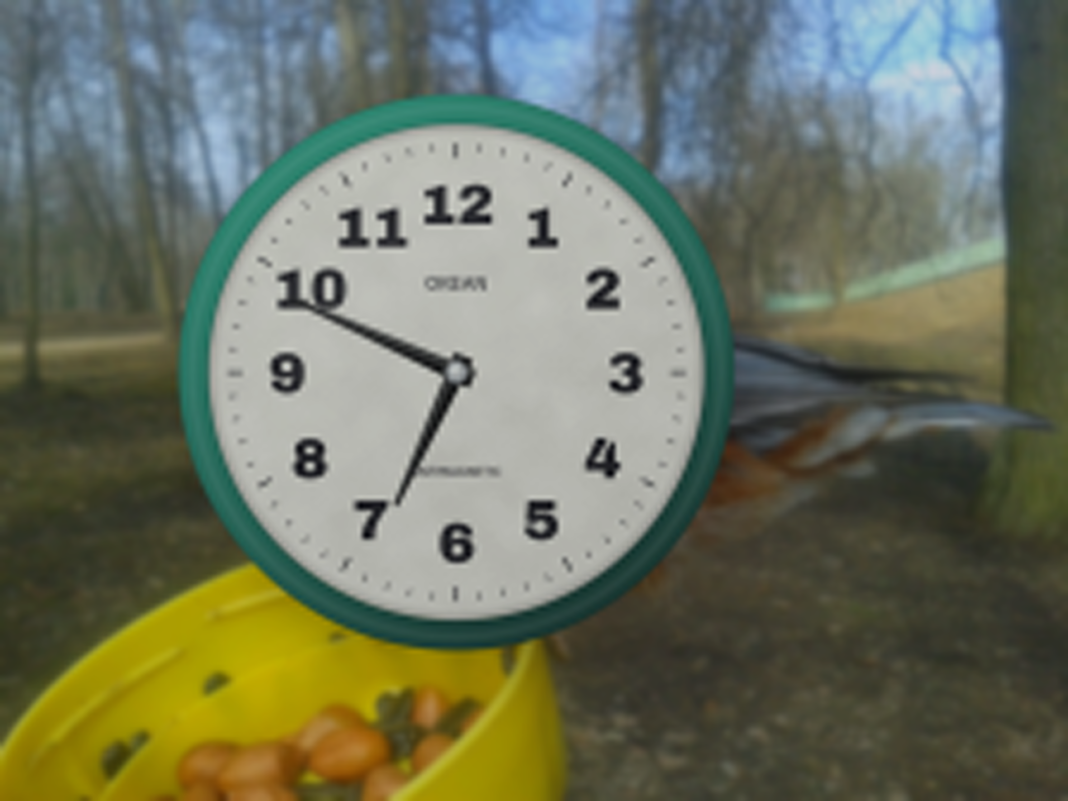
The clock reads 6h49
